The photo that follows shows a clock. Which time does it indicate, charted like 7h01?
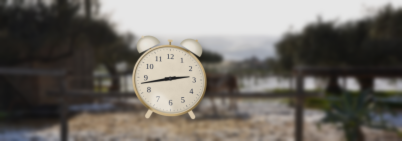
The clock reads 2h43
